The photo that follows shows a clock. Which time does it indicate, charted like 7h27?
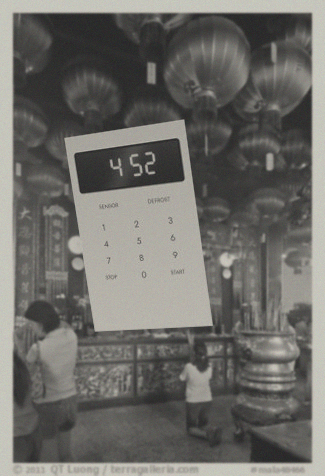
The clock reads 4h52
